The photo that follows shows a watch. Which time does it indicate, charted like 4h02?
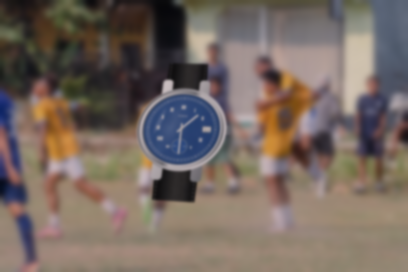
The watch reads 1h30
